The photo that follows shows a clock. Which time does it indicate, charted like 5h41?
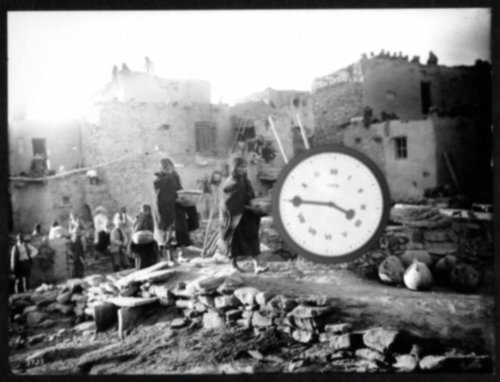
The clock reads 3h45
